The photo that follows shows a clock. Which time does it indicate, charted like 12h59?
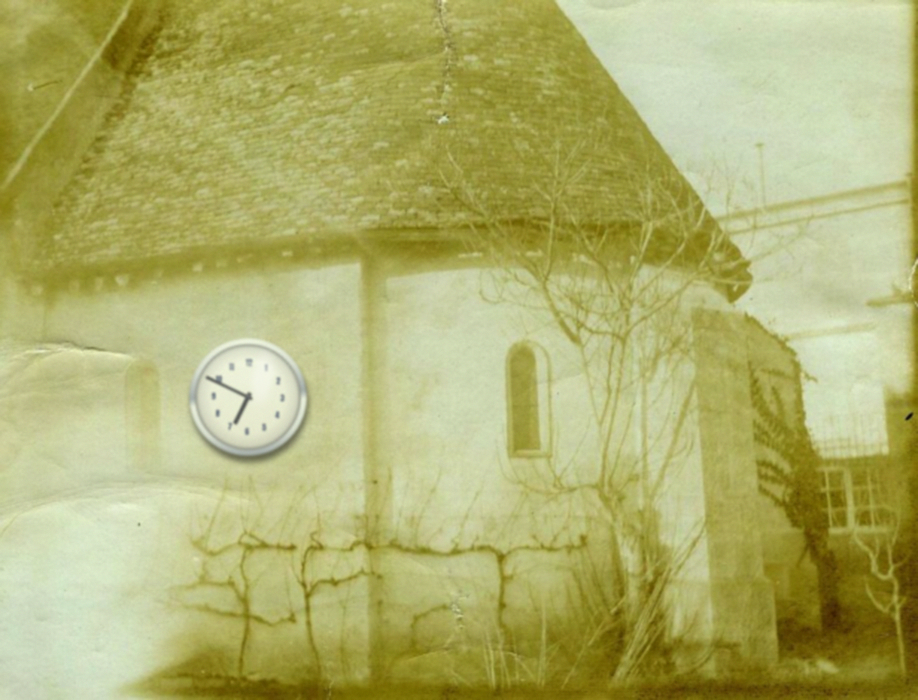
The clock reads 6h49
